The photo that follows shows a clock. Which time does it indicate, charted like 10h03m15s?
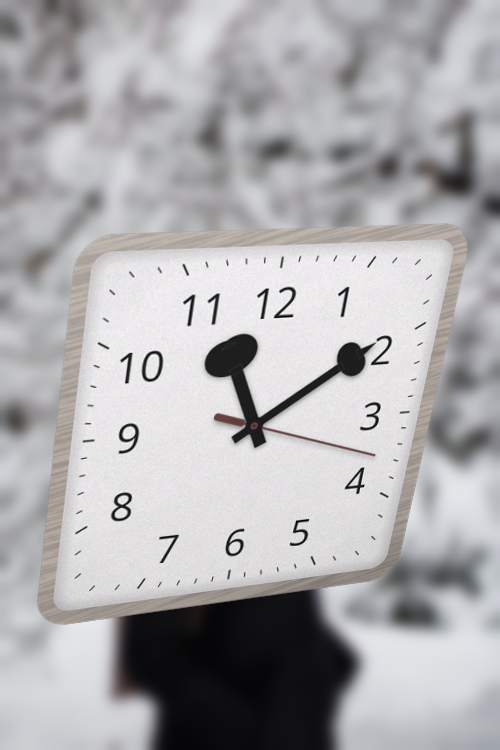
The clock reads 11h09m18s
